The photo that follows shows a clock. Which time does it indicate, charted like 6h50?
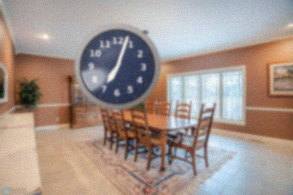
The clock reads 7h03
